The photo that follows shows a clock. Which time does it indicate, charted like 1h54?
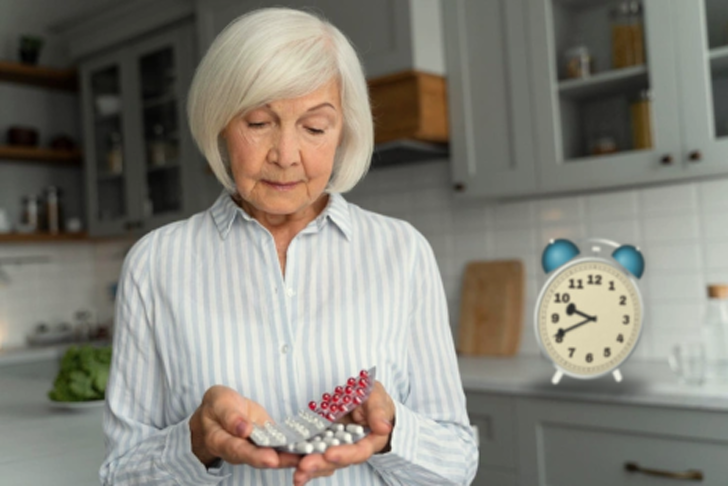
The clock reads 9h41
